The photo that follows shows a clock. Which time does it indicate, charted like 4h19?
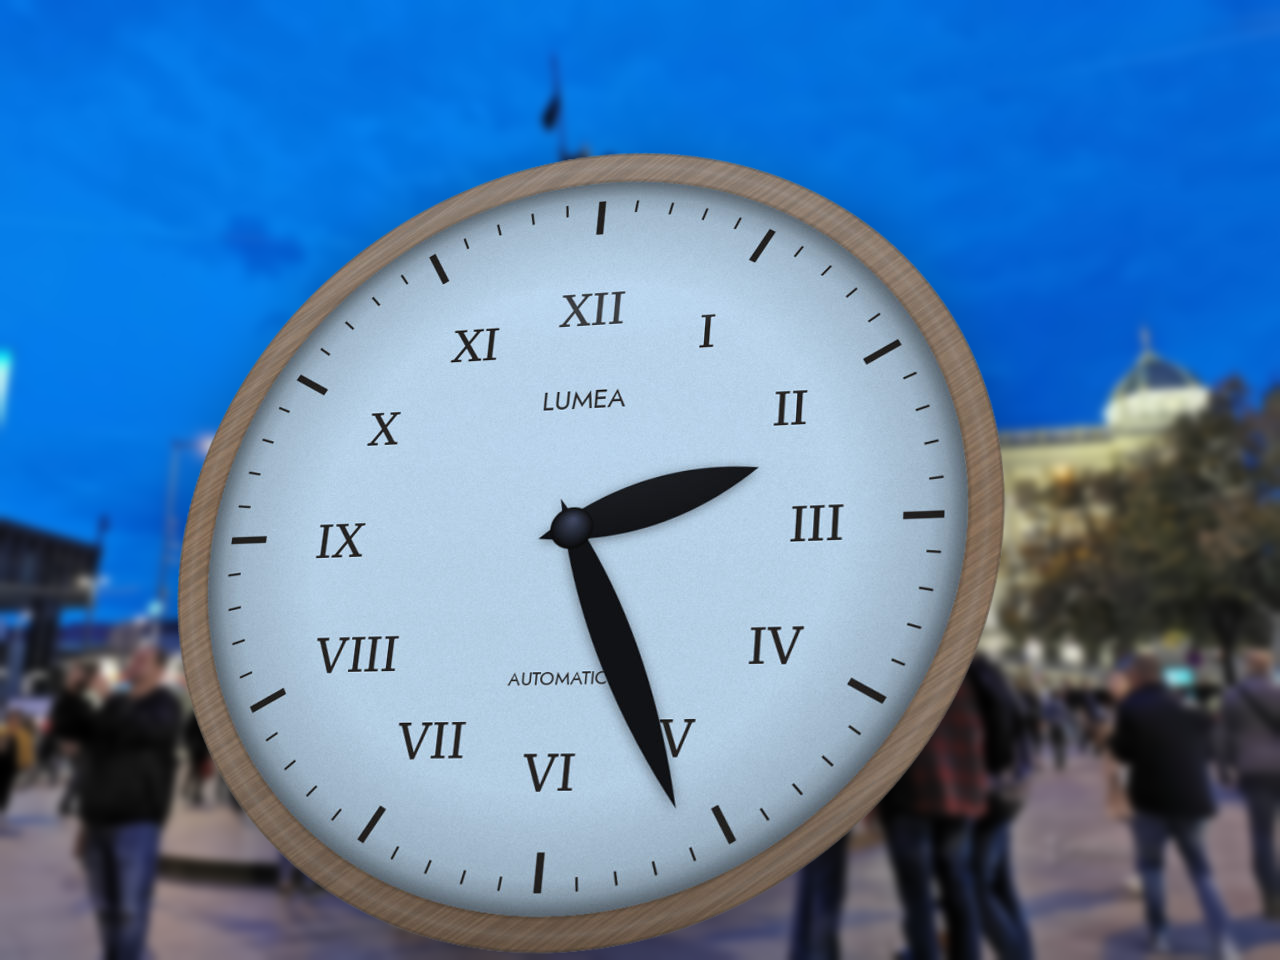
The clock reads 2h26
